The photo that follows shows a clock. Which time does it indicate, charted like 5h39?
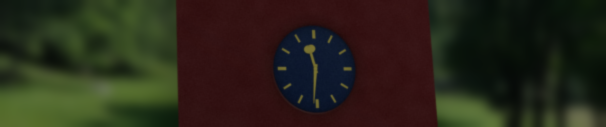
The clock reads 11h31
